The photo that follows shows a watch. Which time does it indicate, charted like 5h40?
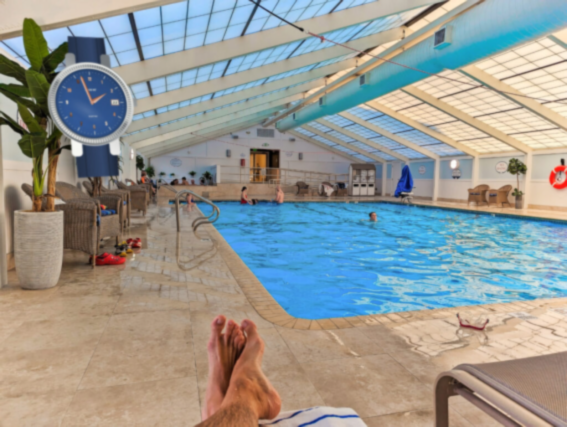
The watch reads 1h57
